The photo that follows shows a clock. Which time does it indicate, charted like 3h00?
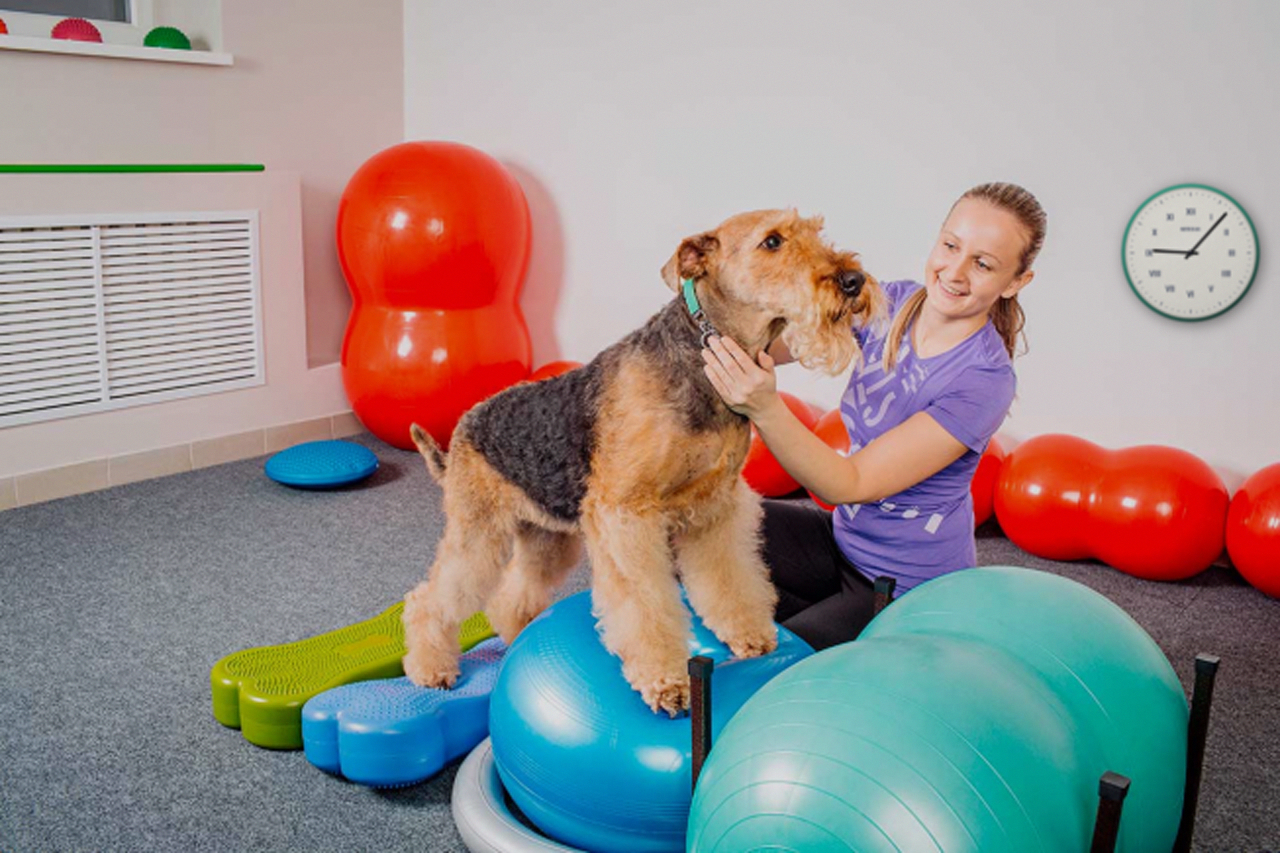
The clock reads 9h07
